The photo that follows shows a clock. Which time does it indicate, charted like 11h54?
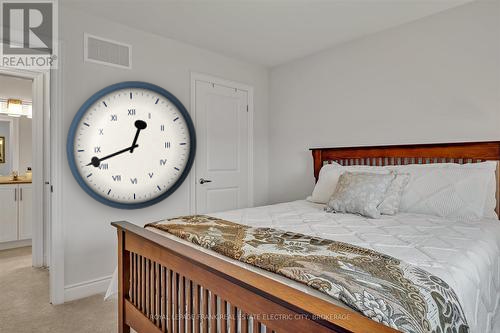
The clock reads 12h42
